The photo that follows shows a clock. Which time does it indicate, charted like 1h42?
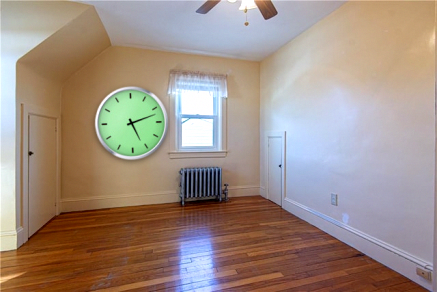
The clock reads 5h12
